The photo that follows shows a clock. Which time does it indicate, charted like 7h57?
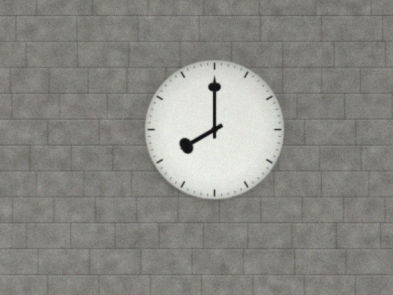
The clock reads 8h00
